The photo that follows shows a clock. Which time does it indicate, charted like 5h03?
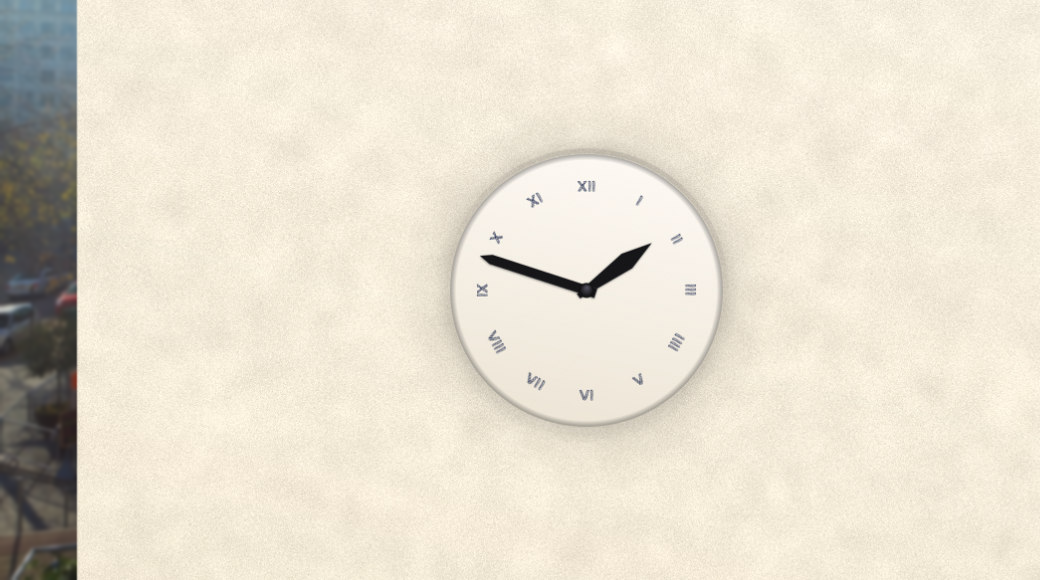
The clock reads 1h48
